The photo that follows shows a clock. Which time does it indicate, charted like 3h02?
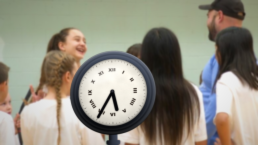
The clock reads 5h35
